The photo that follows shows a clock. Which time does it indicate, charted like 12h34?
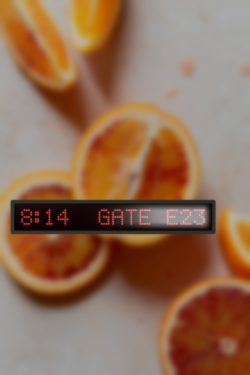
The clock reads 8h14
